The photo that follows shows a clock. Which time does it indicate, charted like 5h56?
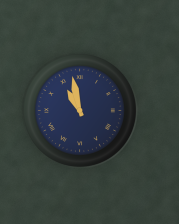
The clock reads 10h58
